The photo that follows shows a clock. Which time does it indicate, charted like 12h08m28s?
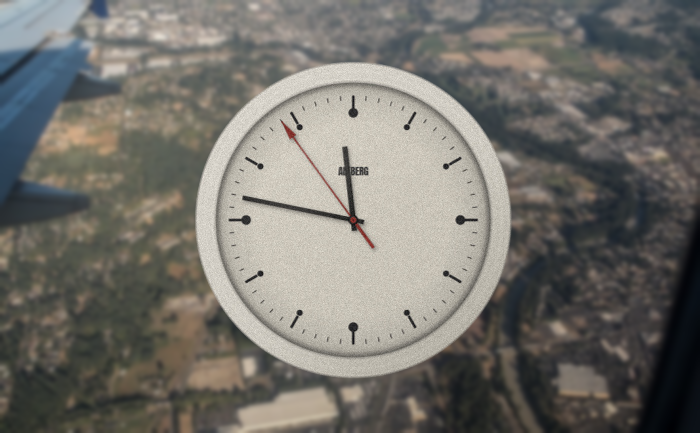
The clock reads 11h46m54s
